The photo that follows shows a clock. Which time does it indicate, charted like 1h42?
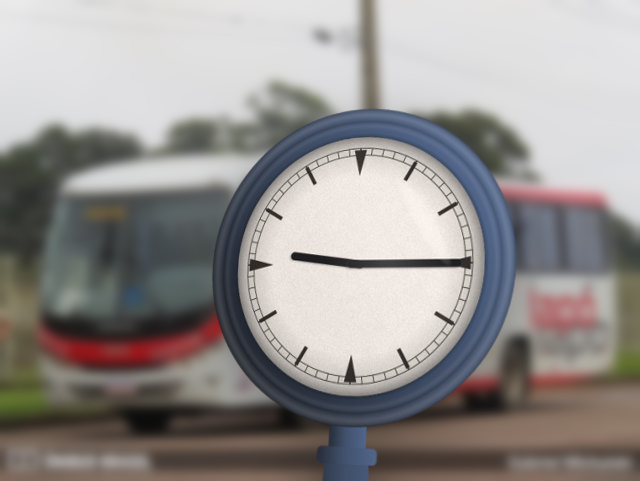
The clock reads 9h15
